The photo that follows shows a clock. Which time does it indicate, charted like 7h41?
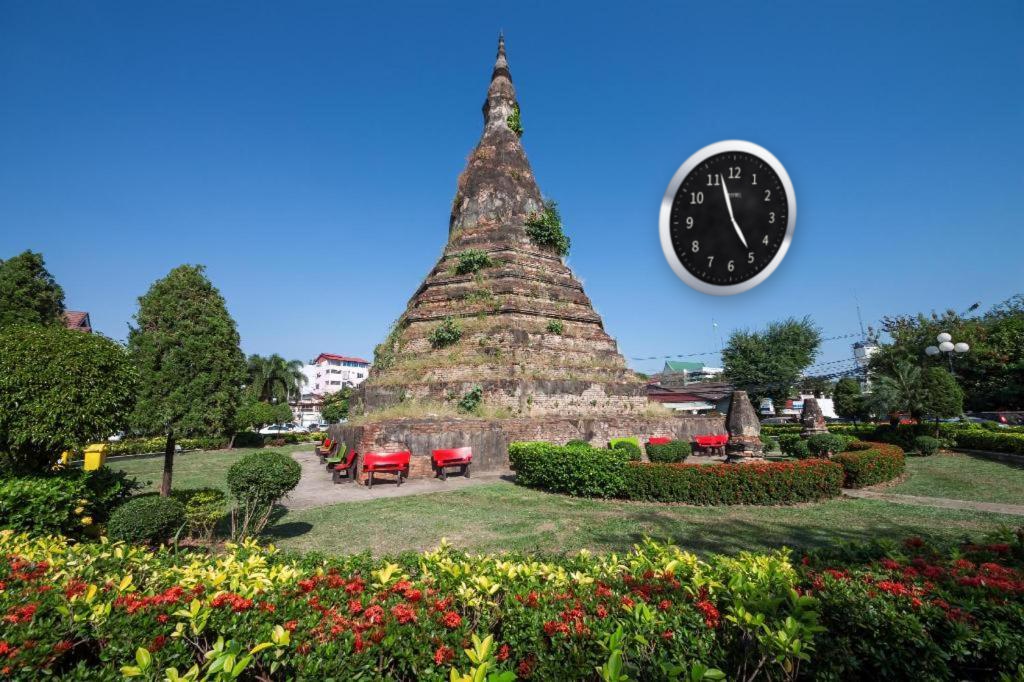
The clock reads 4h57
